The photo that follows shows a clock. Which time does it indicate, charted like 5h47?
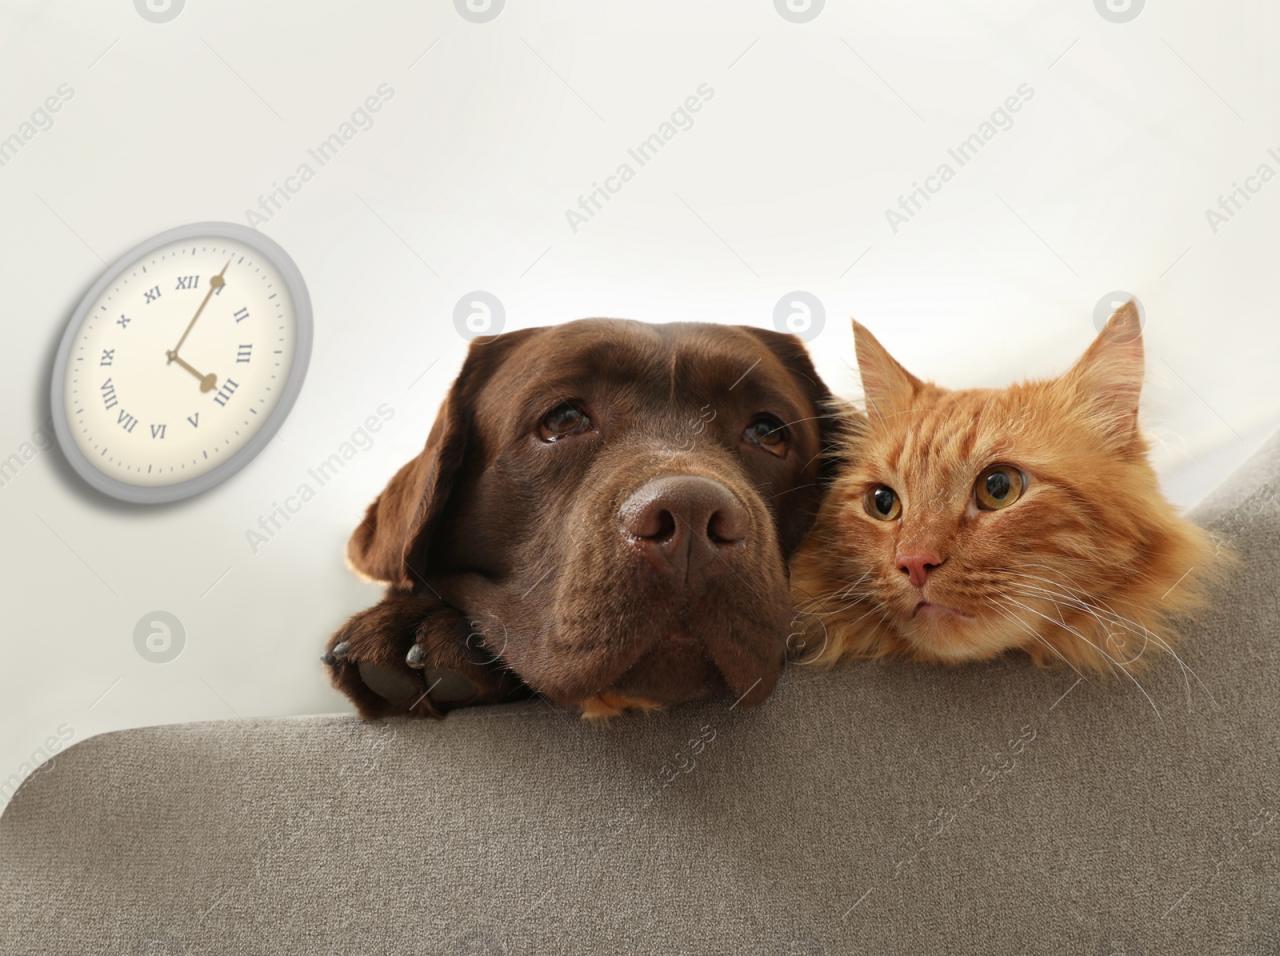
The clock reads 4h04
